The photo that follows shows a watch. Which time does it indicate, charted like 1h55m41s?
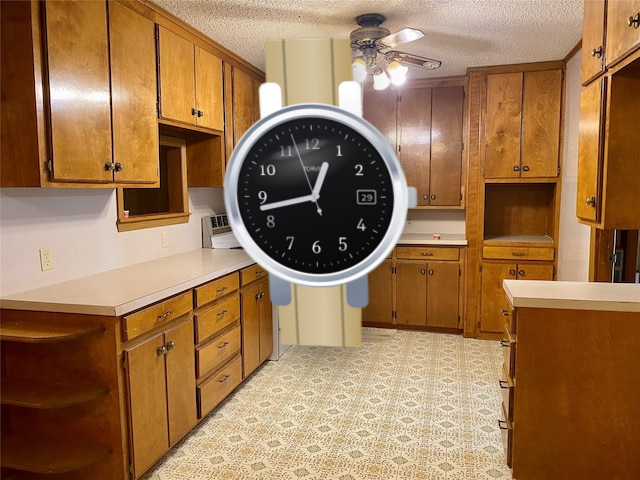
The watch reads 12h42m57s
